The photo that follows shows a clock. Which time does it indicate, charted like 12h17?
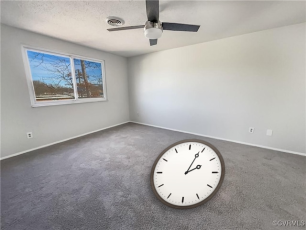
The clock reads 2h04
